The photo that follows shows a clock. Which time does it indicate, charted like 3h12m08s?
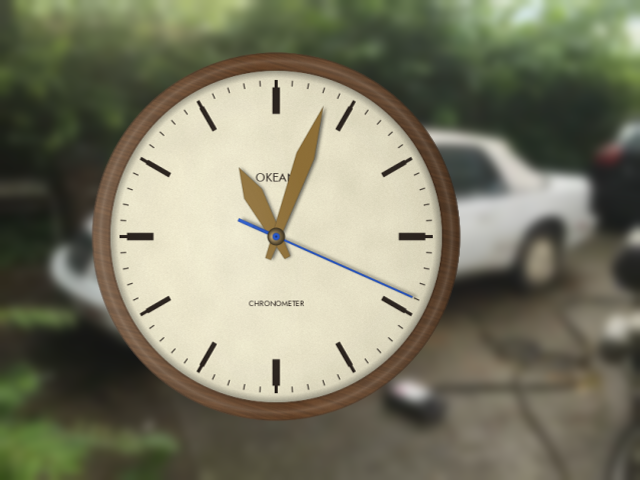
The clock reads 11h03m19s
